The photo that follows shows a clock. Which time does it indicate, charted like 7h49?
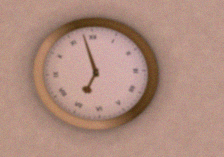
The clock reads 6h58
